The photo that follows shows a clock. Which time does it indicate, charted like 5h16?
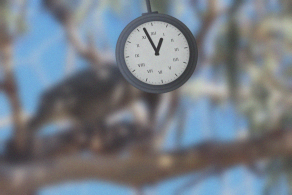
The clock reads 12h57
